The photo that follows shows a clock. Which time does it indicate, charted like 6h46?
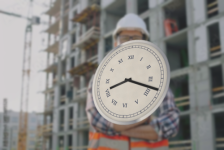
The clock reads 8h18
